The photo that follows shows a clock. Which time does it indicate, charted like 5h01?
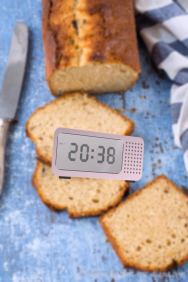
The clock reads 20h38
